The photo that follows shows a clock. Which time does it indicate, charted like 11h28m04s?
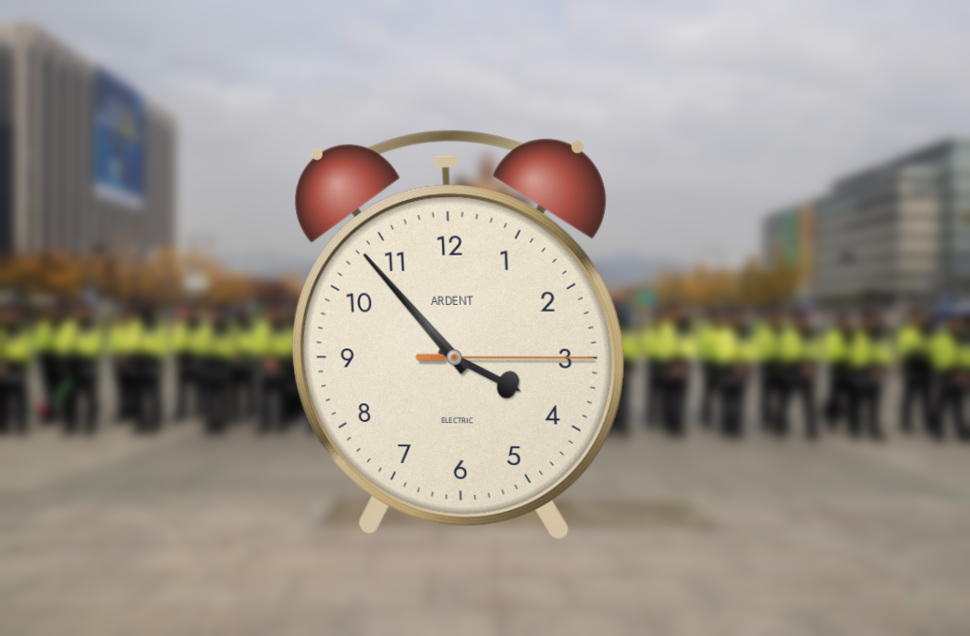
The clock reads 3h53m15s
